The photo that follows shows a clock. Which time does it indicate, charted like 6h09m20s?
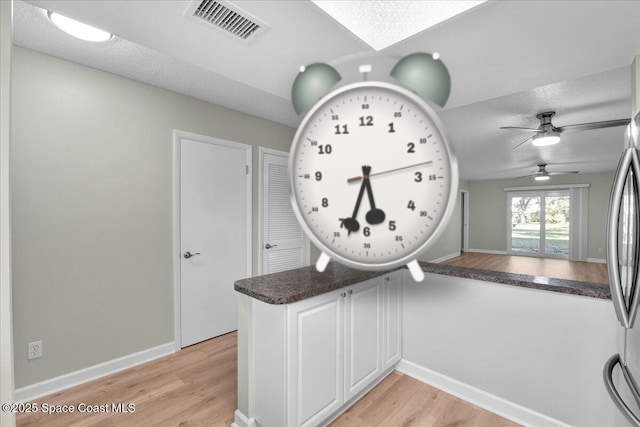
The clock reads 5h33m13s
